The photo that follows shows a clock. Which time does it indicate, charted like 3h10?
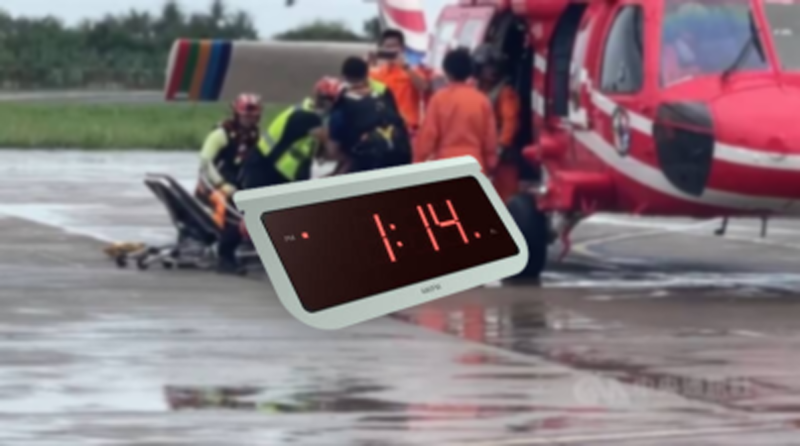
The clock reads 1h14
